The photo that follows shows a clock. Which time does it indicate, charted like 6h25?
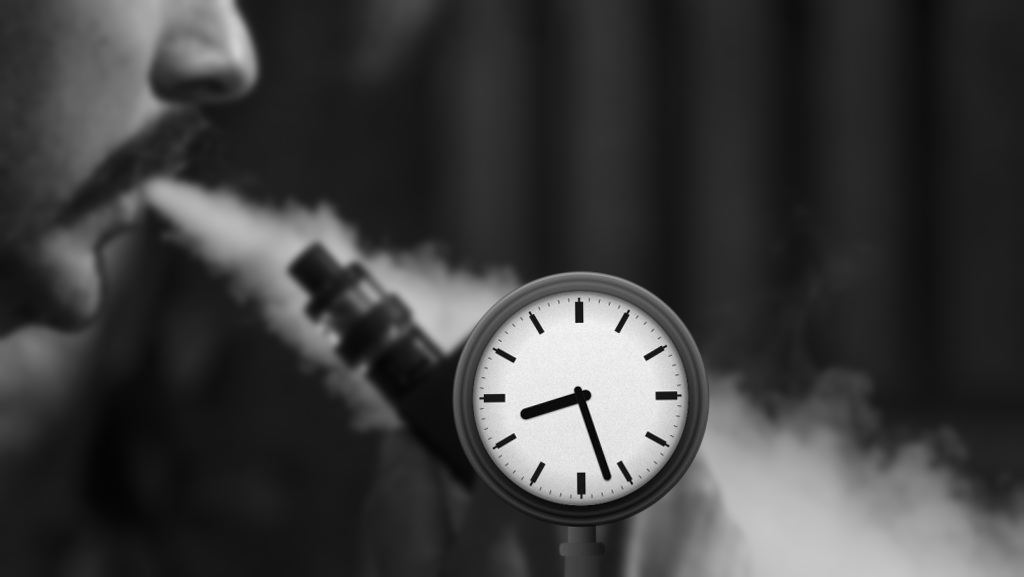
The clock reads 8h27
